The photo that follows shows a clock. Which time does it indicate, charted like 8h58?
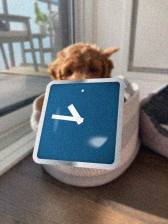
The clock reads 10h46
